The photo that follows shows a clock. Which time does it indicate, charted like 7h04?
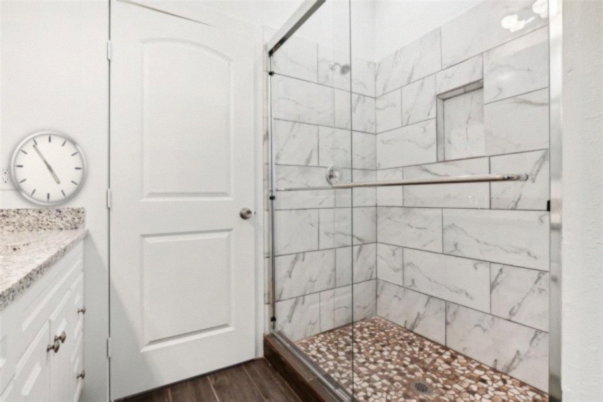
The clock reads 4h54
